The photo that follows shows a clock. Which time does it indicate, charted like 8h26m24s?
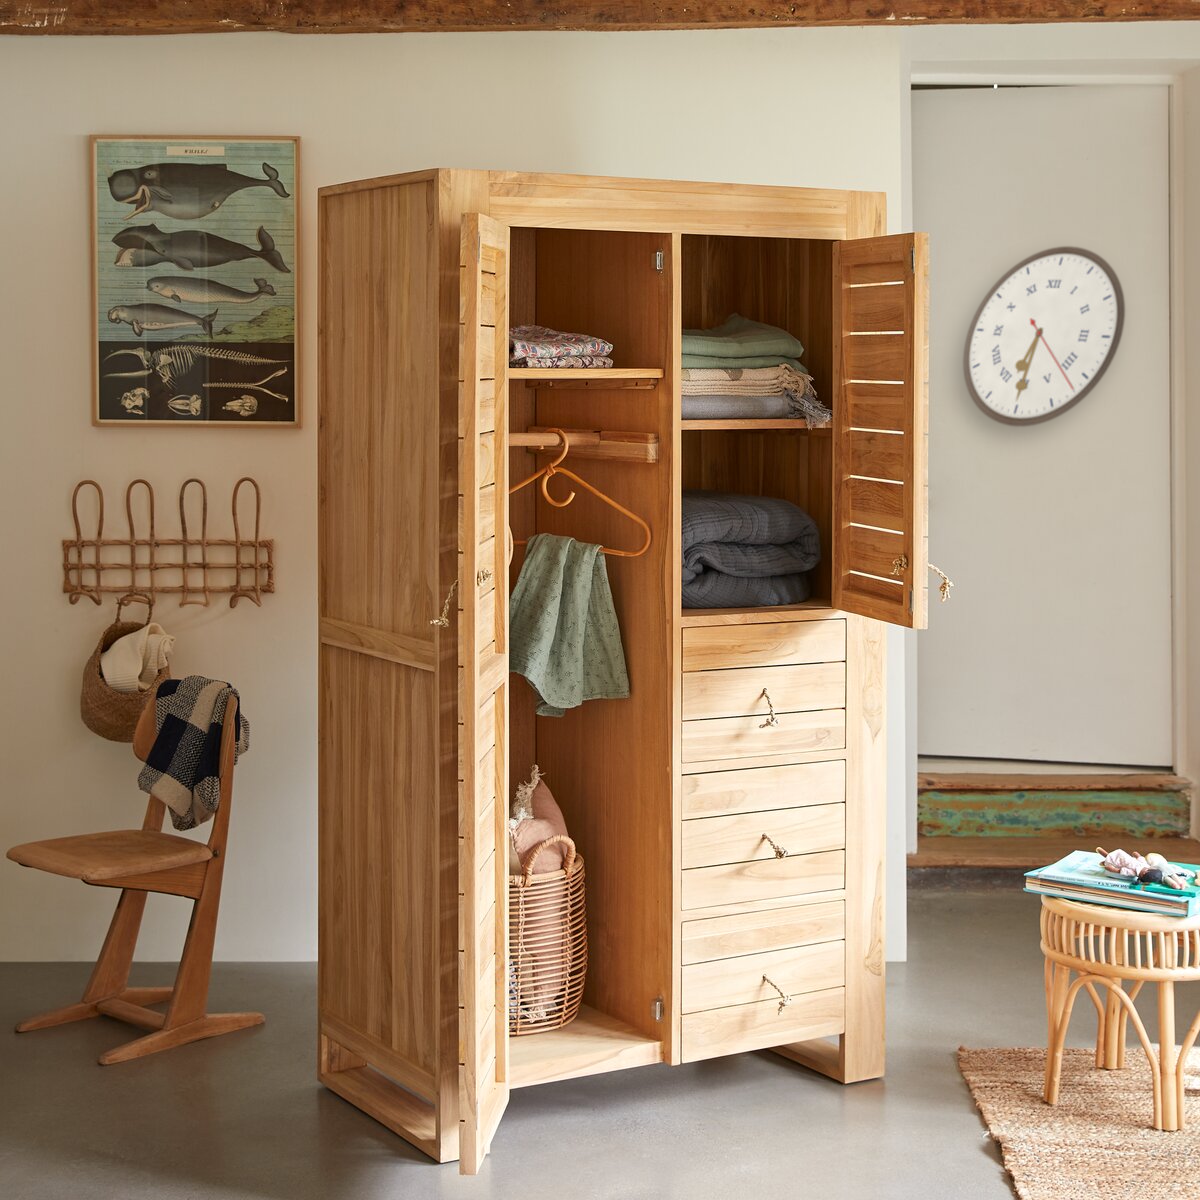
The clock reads 6h30m22s
